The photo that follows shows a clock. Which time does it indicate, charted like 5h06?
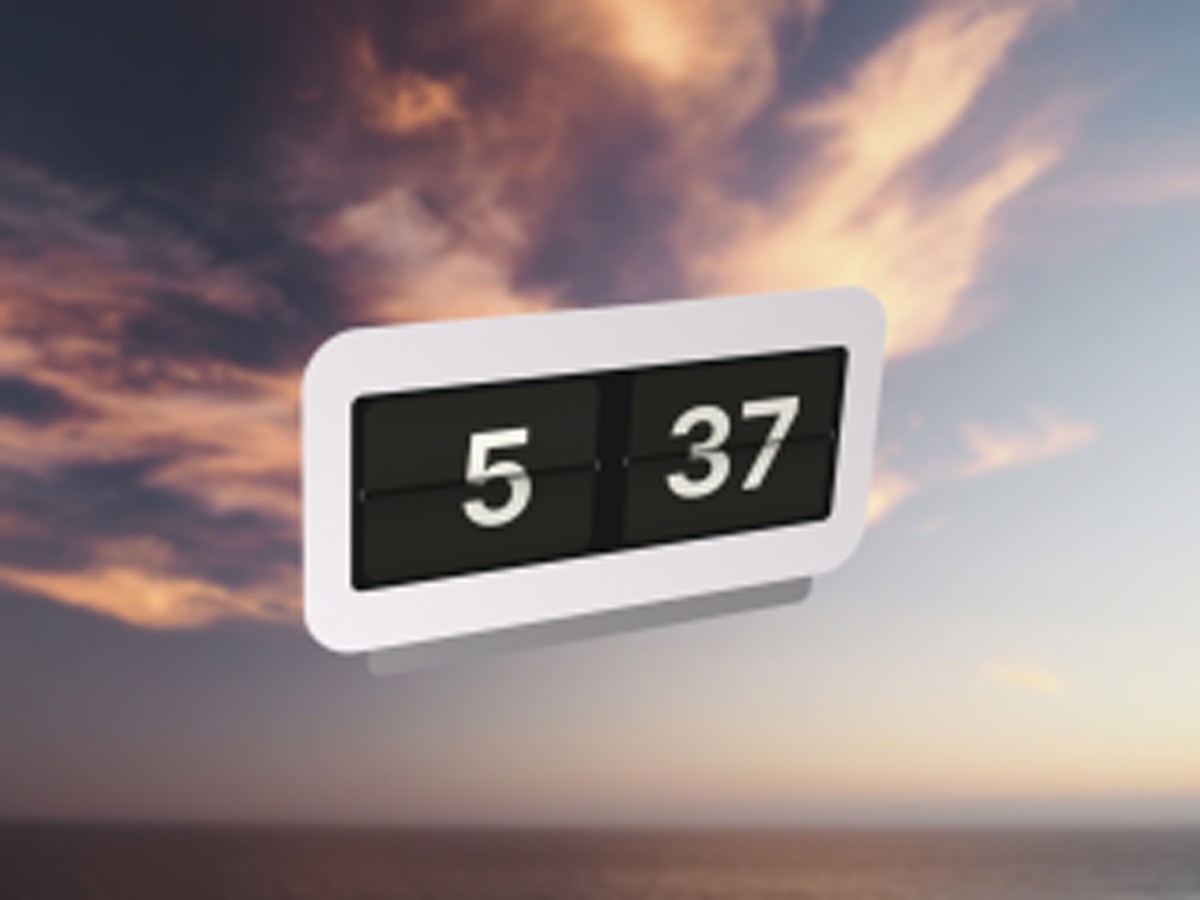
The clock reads 5h37
